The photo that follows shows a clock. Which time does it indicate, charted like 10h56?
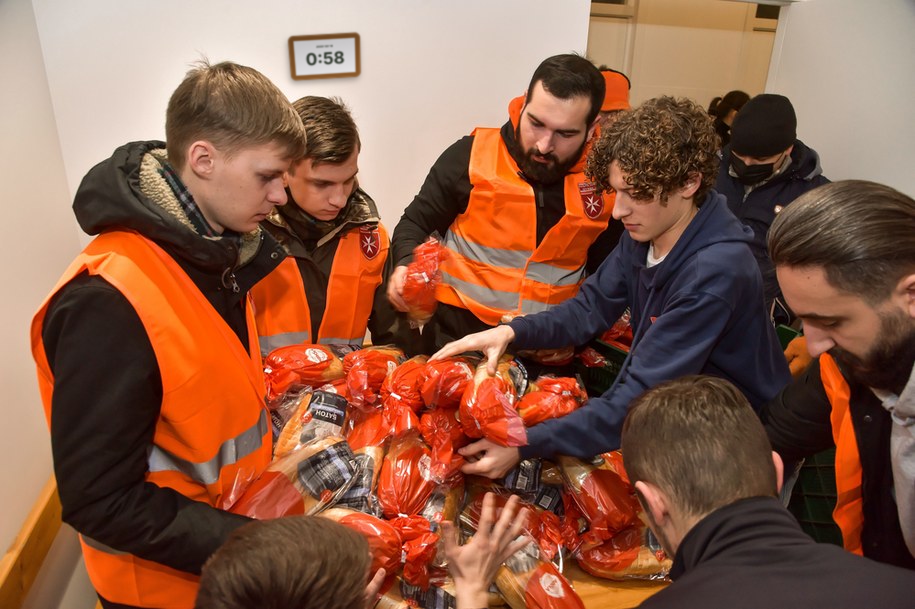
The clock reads 0h58
